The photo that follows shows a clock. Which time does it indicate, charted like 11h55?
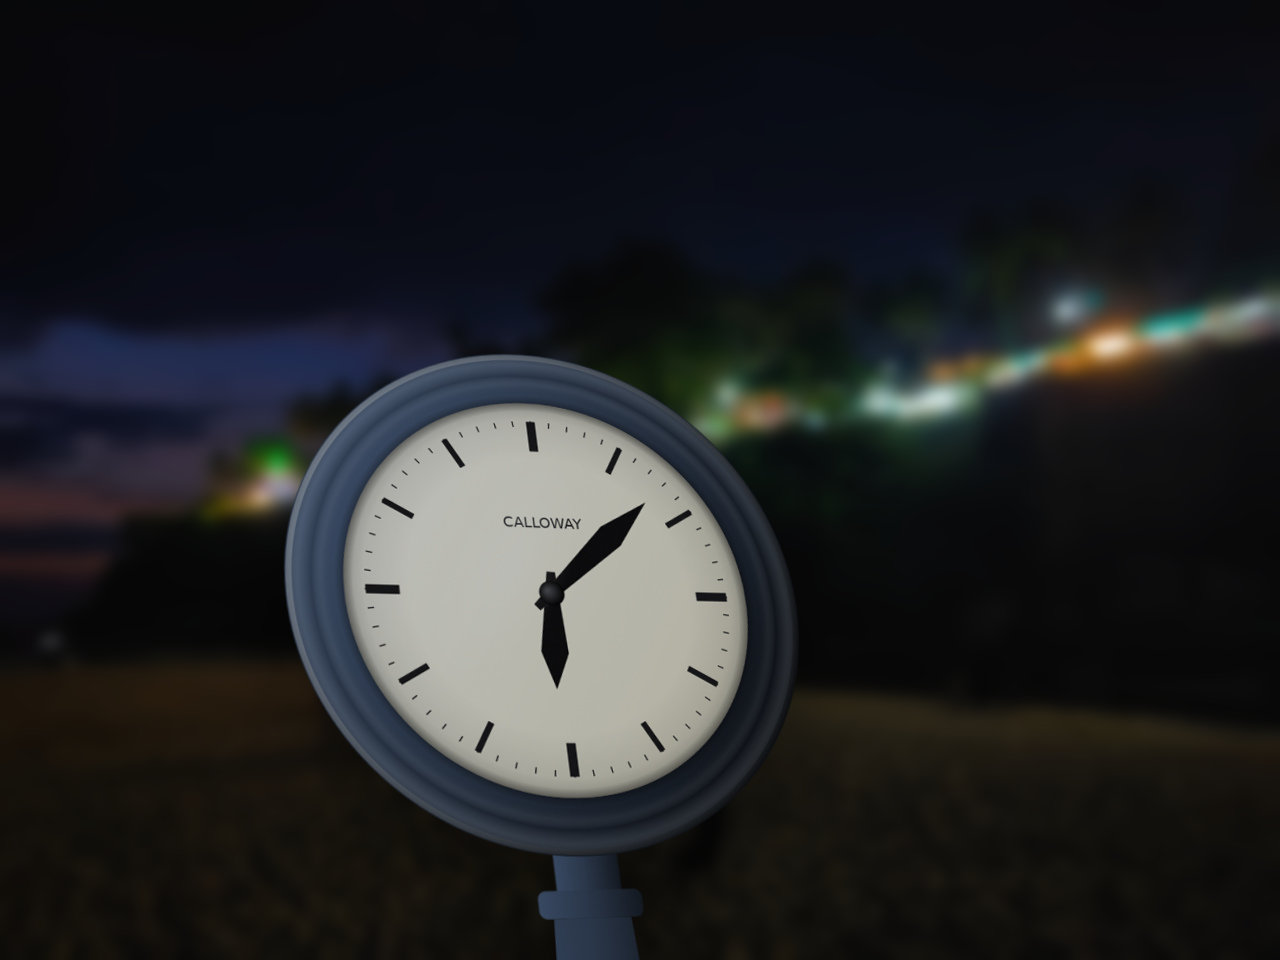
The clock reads 6h08
